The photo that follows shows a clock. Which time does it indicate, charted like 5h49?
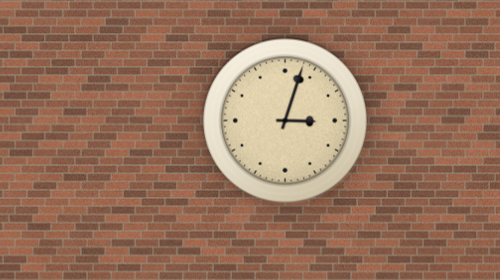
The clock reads 3h03
